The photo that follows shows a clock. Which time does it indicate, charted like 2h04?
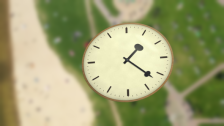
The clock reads 1h22
